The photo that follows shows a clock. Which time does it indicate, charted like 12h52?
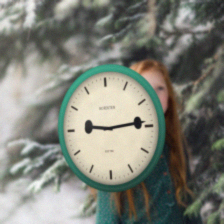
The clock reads 9h14
